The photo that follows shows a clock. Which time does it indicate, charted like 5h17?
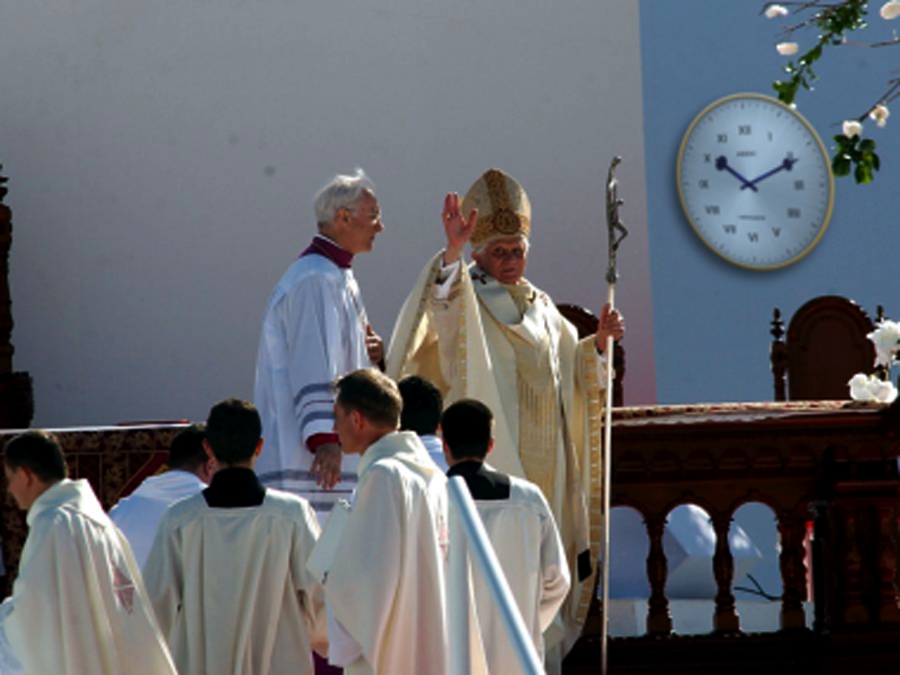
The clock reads 10h11
